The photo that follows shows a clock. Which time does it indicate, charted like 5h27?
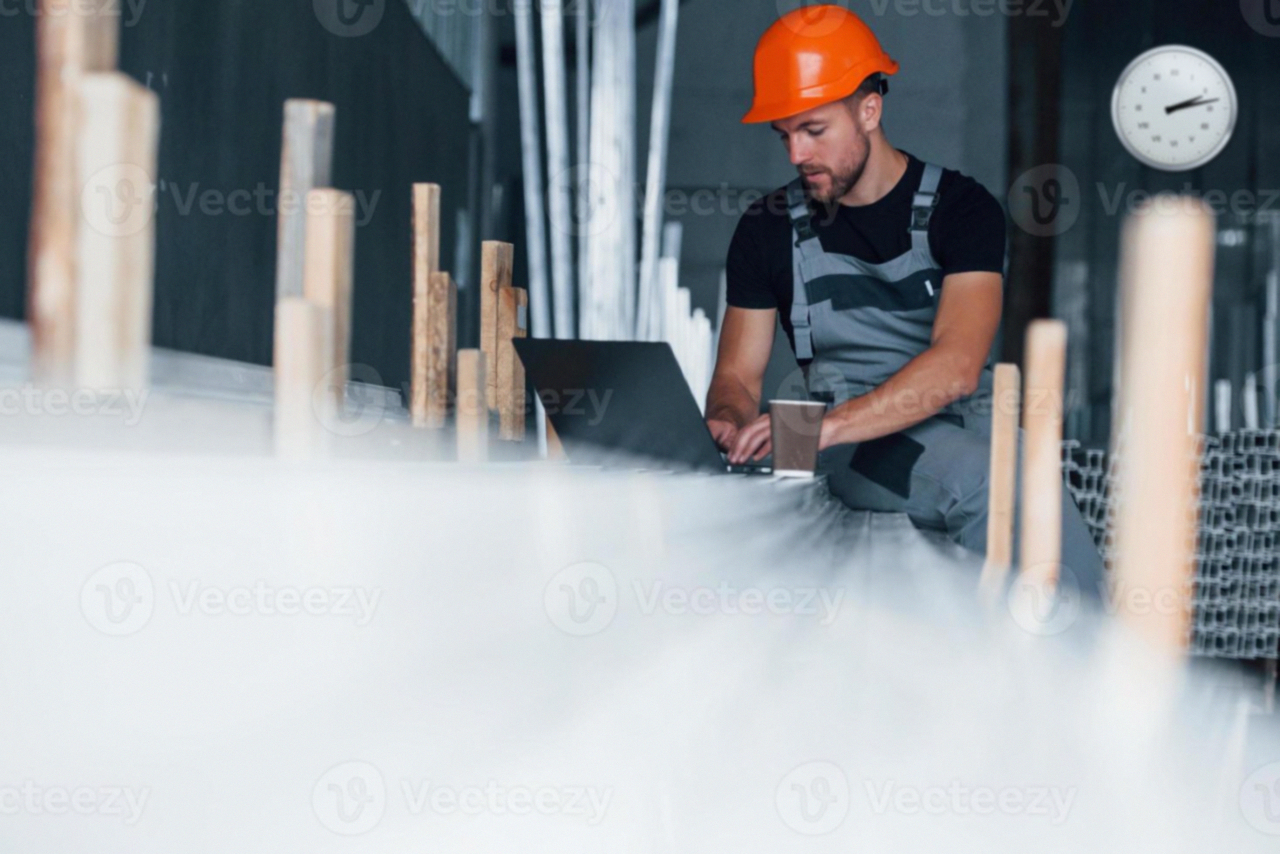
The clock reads 2h13
